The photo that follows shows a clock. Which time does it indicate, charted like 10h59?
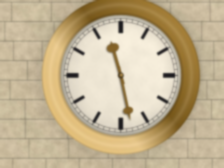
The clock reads 11h28
